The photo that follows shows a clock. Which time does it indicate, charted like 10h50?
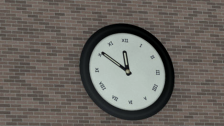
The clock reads 11h51
